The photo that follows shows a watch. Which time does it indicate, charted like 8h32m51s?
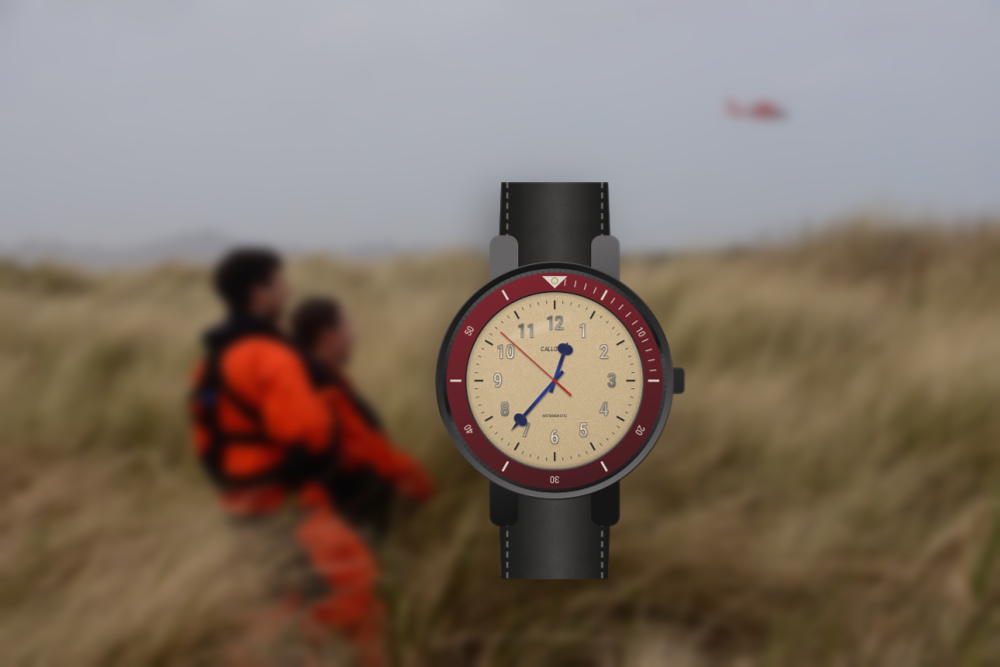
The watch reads 12h36m52s
